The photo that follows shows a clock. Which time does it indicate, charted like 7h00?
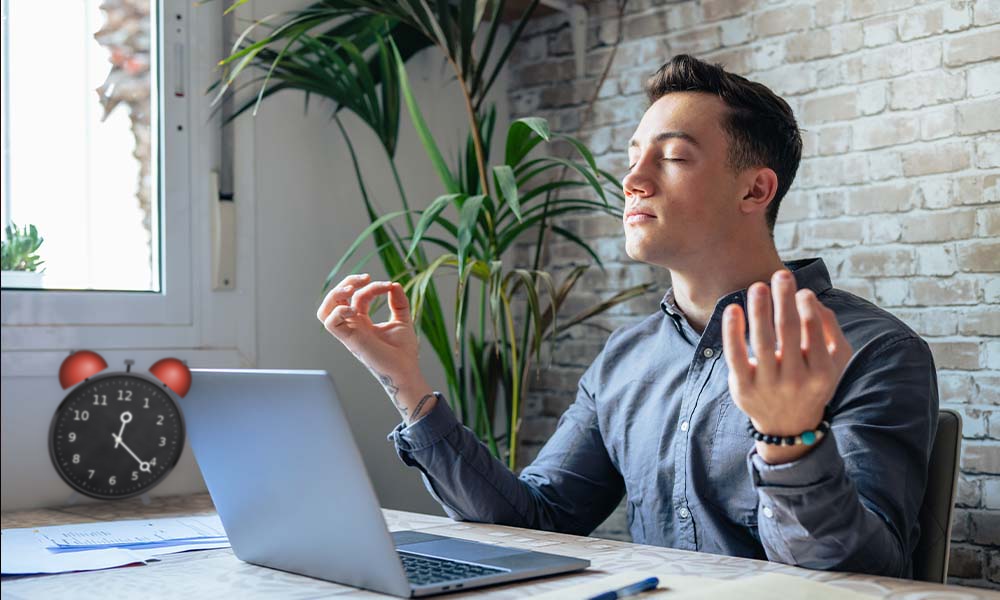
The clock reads 12h22
